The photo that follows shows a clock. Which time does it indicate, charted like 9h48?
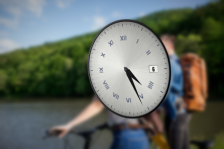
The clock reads 4h26
